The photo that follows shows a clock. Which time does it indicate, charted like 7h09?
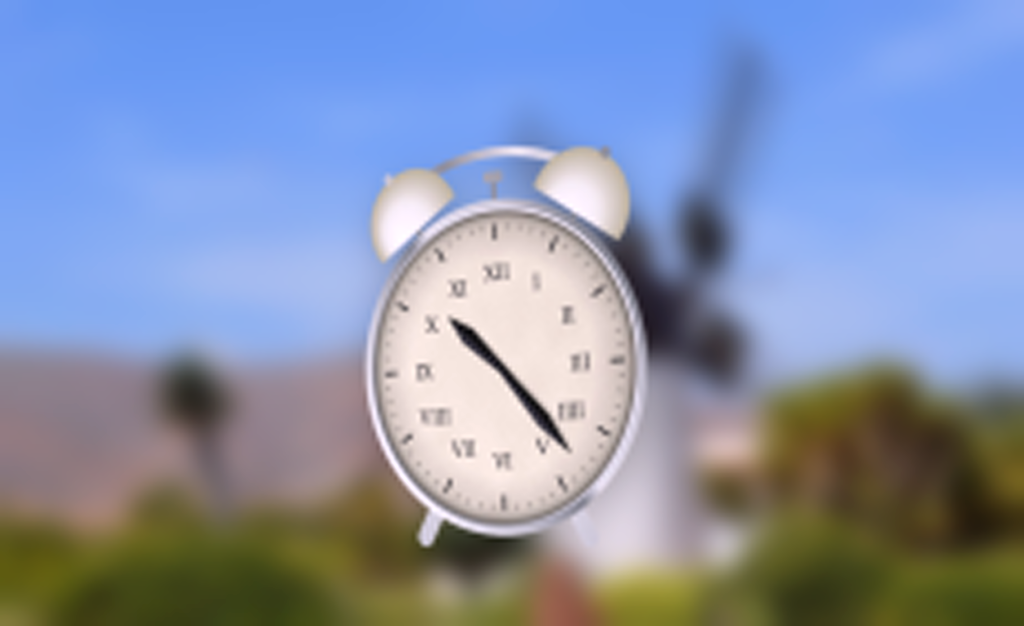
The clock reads 10h23
